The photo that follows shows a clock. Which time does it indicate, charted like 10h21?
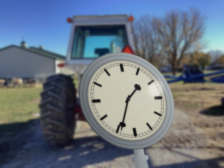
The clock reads 1h34
